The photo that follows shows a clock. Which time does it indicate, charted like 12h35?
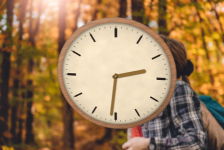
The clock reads 2h31
